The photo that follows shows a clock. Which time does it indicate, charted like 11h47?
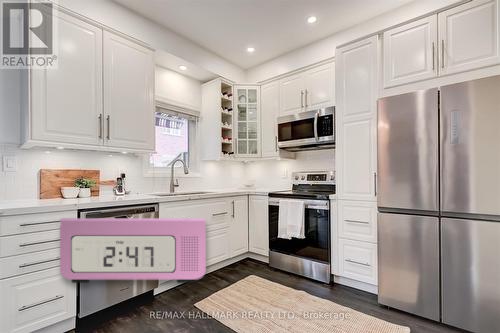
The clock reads 2h47
